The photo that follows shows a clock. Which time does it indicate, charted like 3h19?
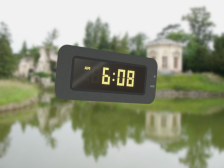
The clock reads 6h08
